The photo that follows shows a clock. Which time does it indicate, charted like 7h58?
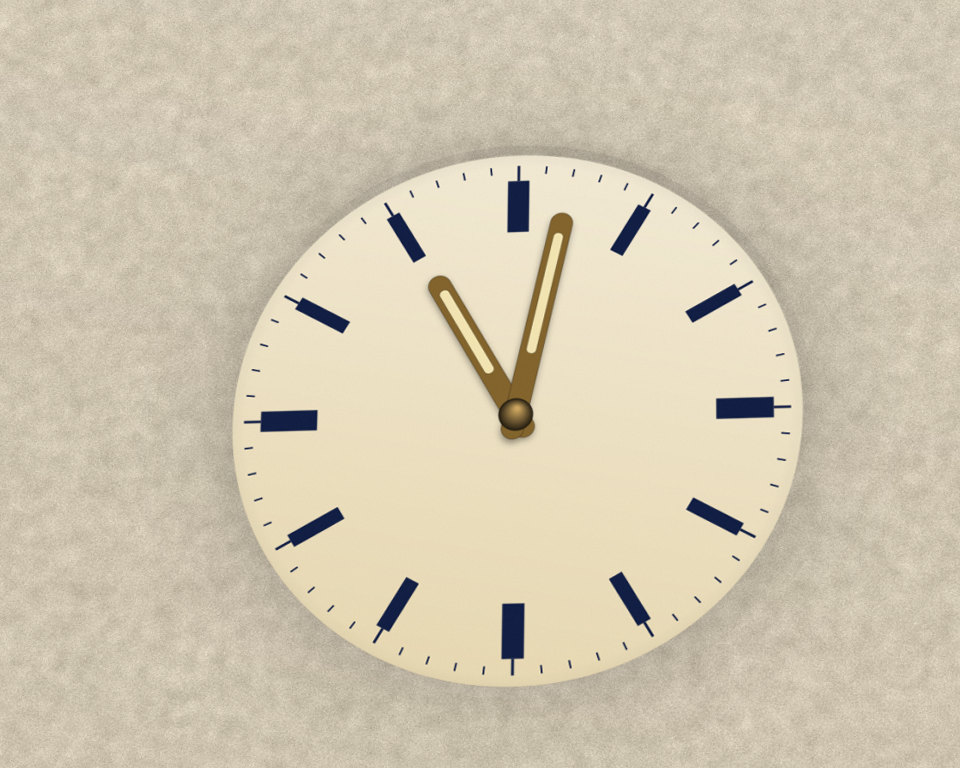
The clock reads 11h02
